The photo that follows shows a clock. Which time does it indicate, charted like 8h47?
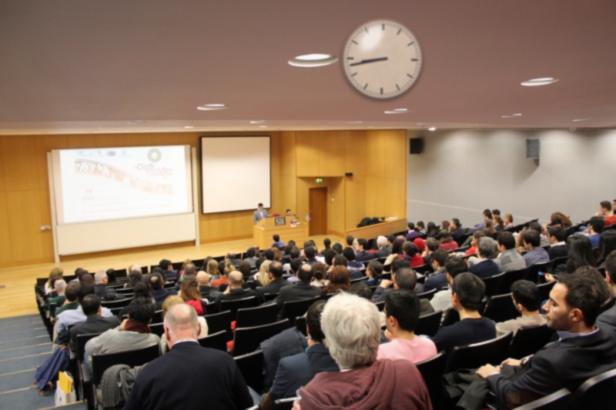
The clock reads 8h43
